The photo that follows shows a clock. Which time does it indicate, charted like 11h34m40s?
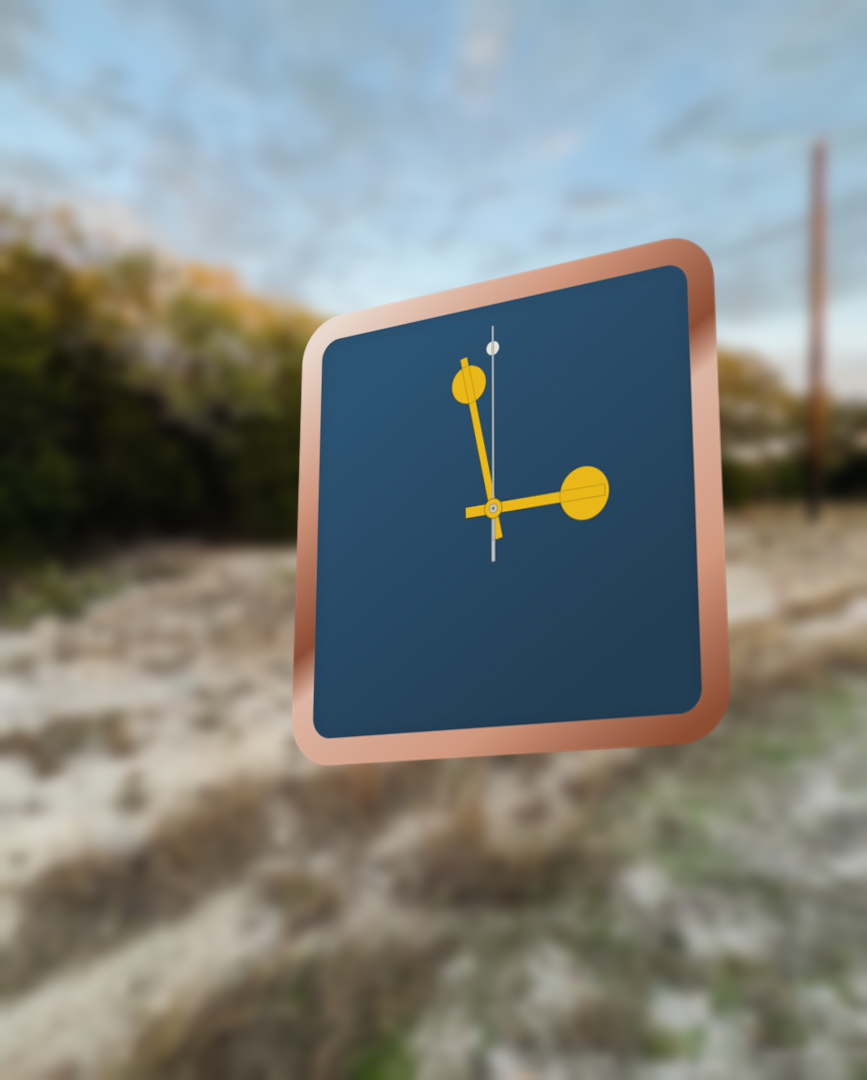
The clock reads 2h58m00s
